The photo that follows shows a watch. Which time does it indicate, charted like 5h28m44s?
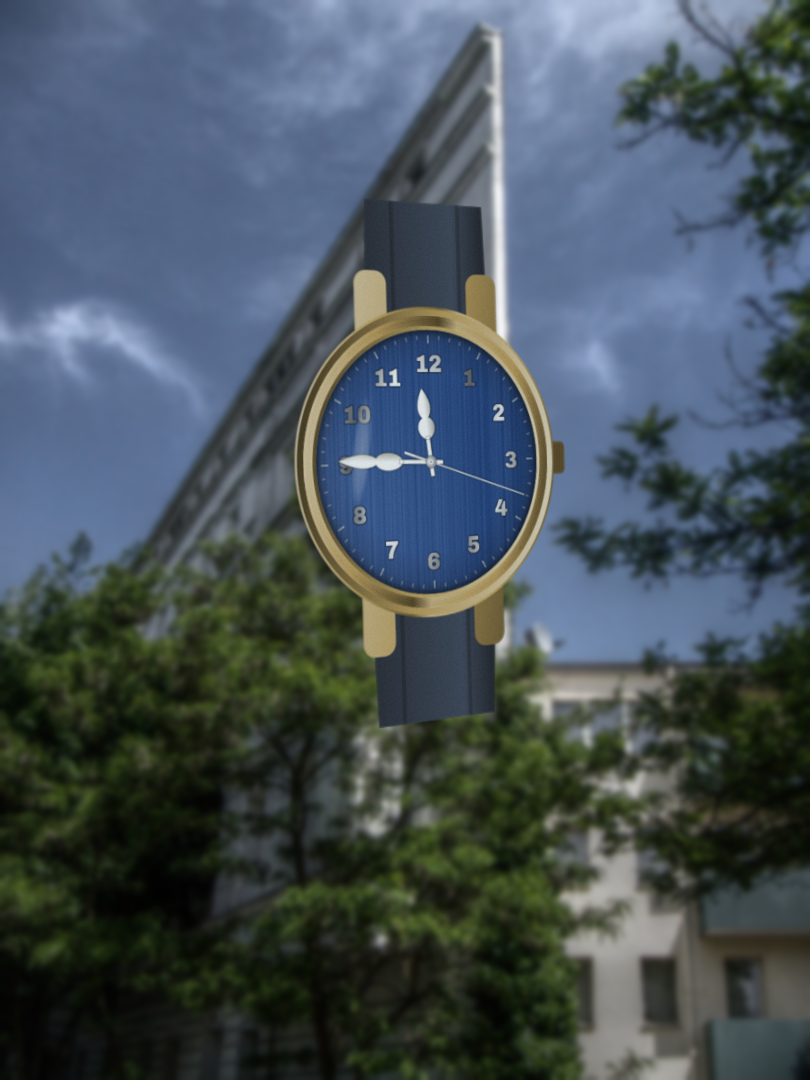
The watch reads 11h45m18s
